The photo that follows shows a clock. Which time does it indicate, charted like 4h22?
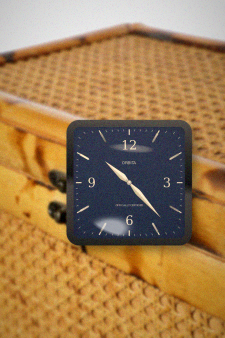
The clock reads 10h23
